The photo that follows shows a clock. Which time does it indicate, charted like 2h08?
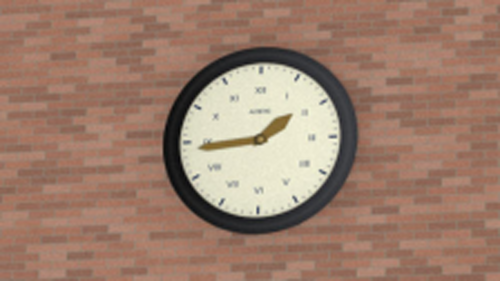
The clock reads 1h44
